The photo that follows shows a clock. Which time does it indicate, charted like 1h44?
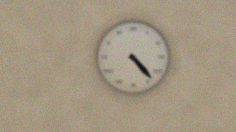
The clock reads 4h23
